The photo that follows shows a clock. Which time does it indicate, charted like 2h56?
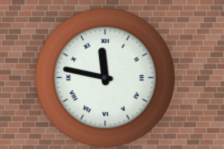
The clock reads 11h47
